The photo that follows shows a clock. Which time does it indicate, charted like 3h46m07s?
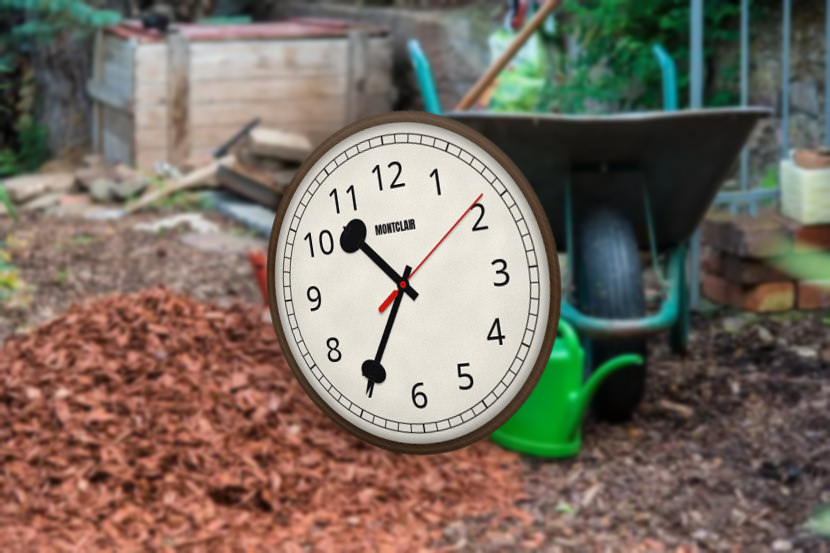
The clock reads 10h35m09s
